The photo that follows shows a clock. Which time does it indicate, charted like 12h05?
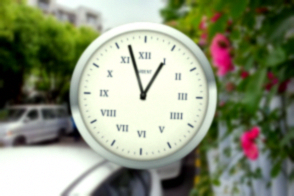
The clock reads 12h57
